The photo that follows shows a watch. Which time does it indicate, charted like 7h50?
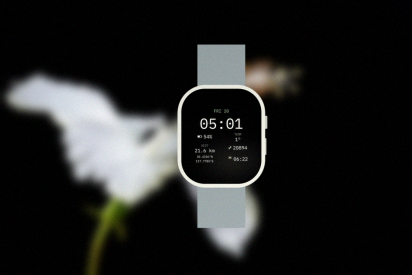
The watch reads 5h01
